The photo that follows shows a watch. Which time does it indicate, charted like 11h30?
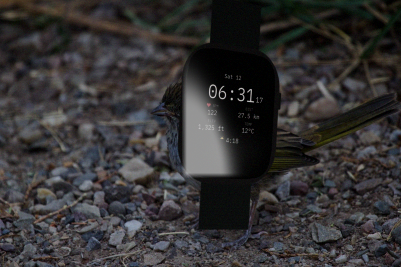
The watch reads 6h31
